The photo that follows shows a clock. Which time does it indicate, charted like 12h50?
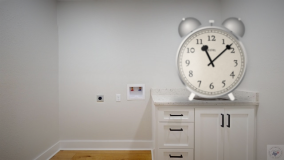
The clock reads 11h08
